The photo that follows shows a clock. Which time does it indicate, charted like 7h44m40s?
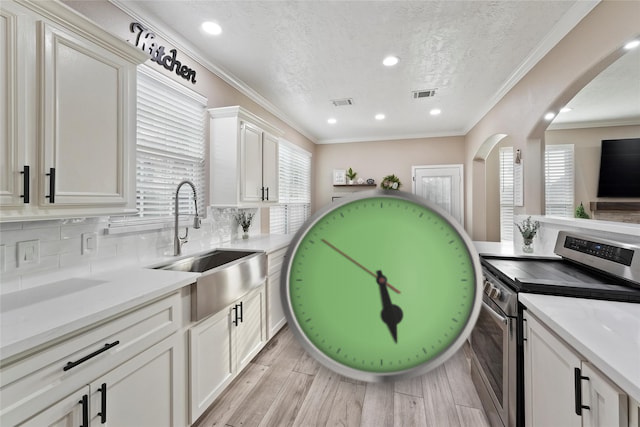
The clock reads 5h27m51s
